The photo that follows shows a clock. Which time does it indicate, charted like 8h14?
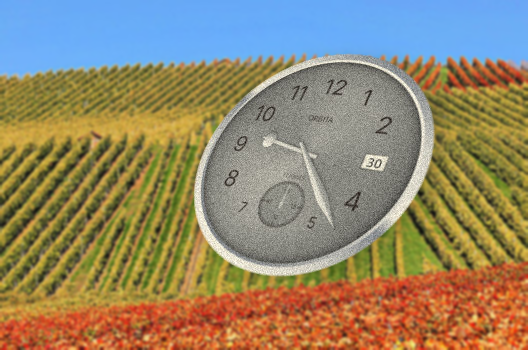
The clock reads 9h23
